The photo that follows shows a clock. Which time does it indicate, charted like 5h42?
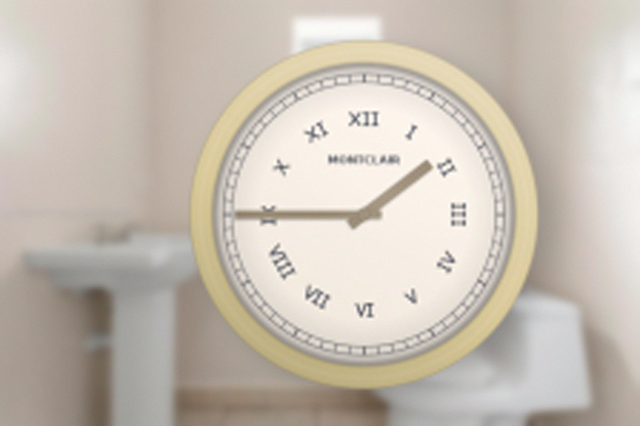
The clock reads 1h45
